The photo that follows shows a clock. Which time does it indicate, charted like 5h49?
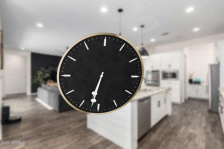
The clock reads 6h32
